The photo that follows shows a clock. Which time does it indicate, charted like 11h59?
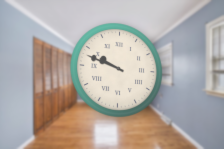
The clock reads 9h48
